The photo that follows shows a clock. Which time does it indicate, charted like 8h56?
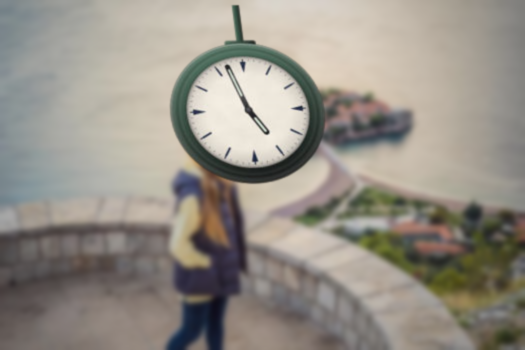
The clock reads 4h57
